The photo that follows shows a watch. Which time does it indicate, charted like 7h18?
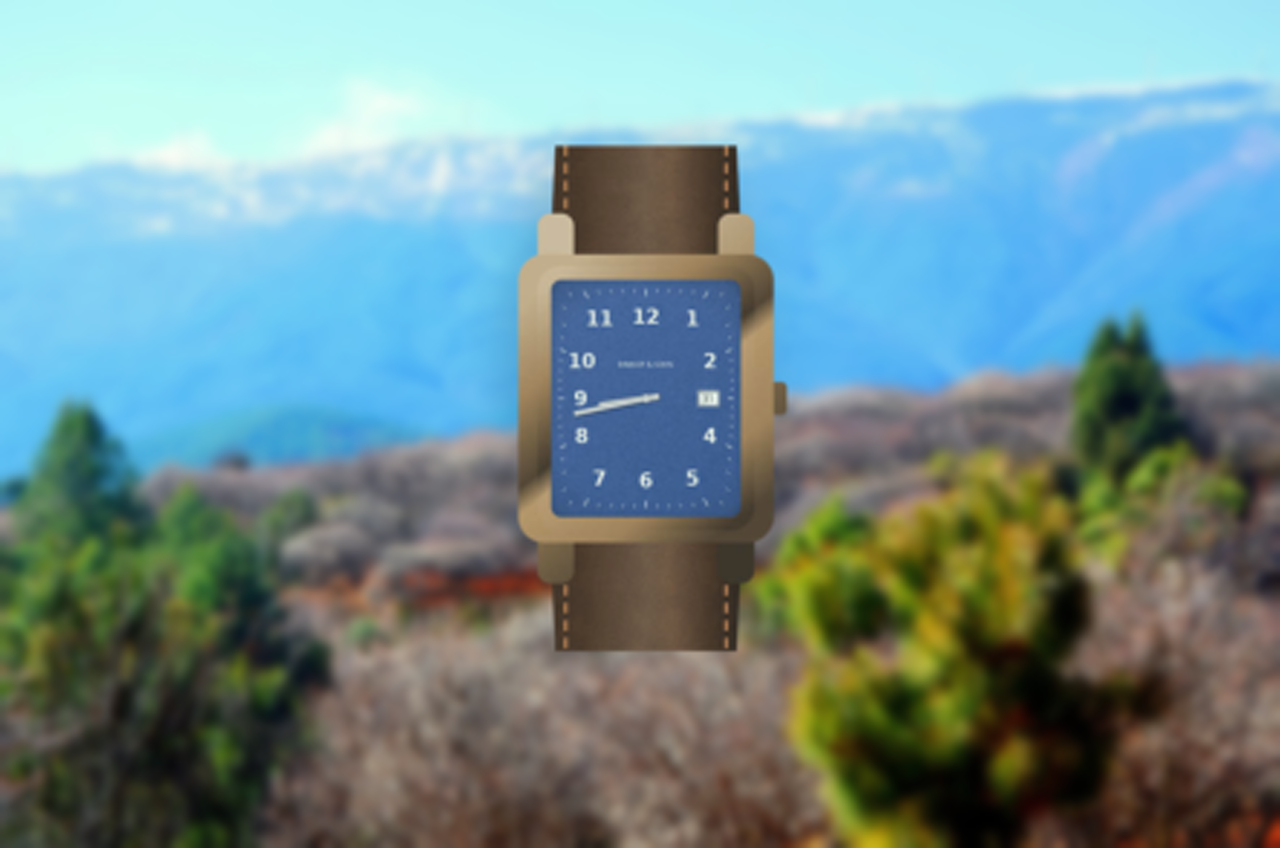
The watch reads 8h43
